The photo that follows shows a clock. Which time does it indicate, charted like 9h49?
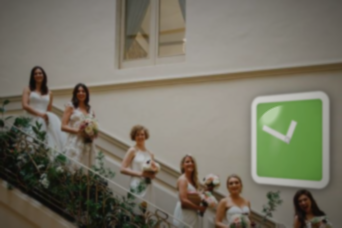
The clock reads 12h49
